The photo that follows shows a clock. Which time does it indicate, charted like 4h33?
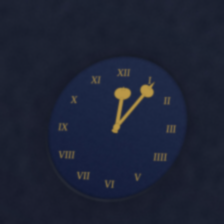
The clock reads 12h06
